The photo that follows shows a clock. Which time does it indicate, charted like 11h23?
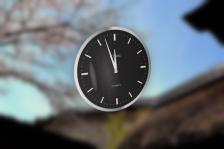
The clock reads 11h57
